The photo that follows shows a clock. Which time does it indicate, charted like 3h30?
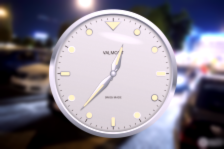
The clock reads 12h37
